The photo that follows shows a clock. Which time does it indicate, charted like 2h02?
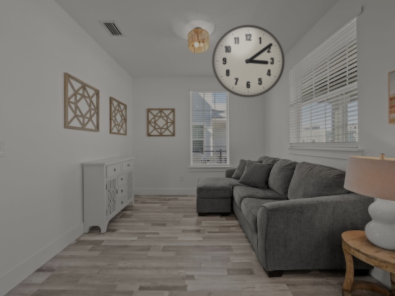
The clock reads 3h09
